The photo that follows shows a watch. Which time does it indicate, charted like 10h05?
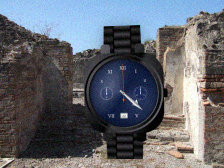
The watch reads 4h22
